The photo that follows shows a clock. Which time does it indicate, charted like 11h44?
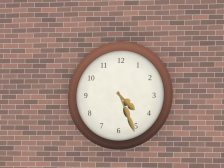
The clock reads 4h26
